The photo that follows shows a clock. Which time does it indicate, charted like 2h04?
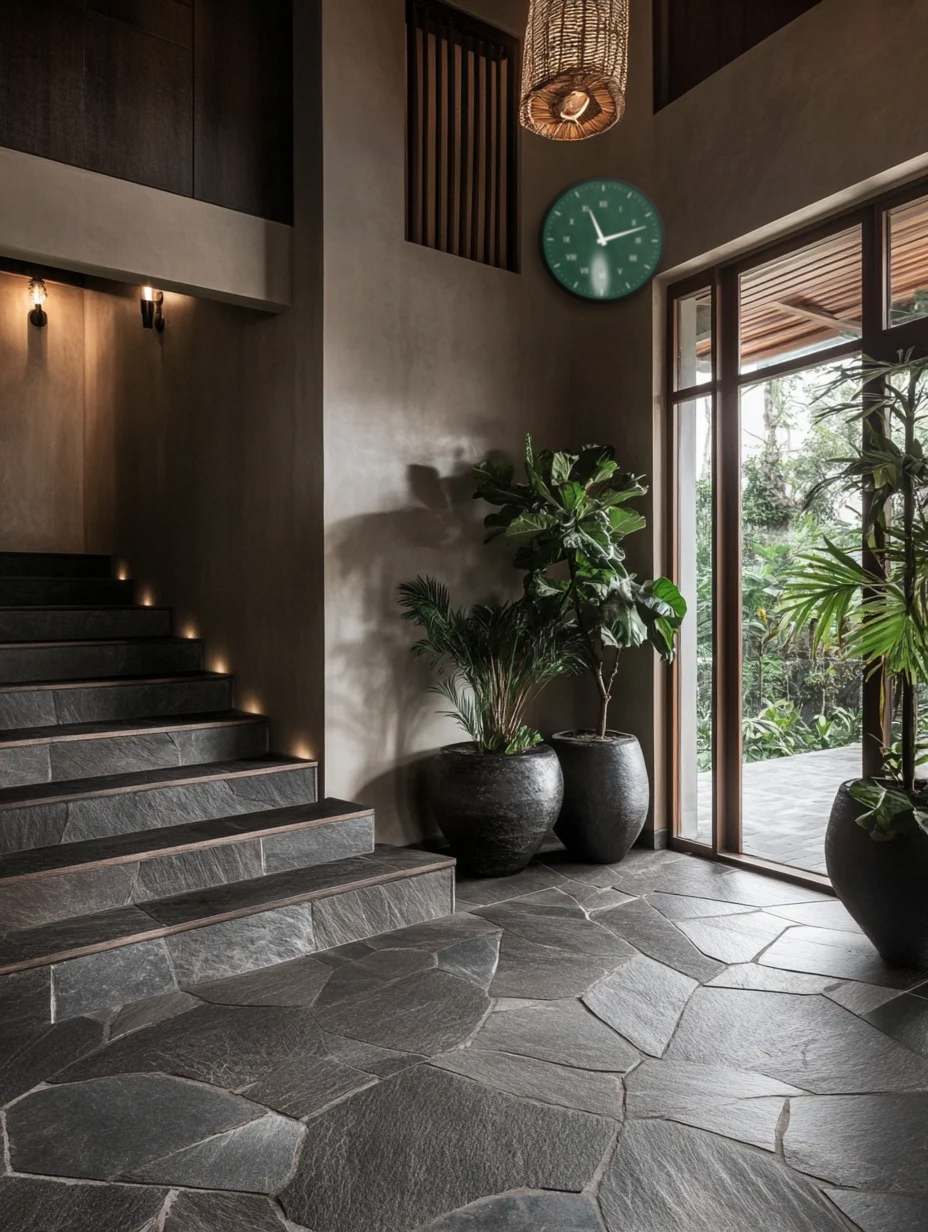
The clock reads 11h12
